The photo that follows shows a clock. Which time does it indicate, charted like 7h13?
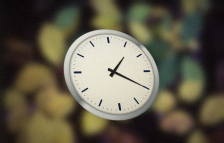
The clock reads 1h20
